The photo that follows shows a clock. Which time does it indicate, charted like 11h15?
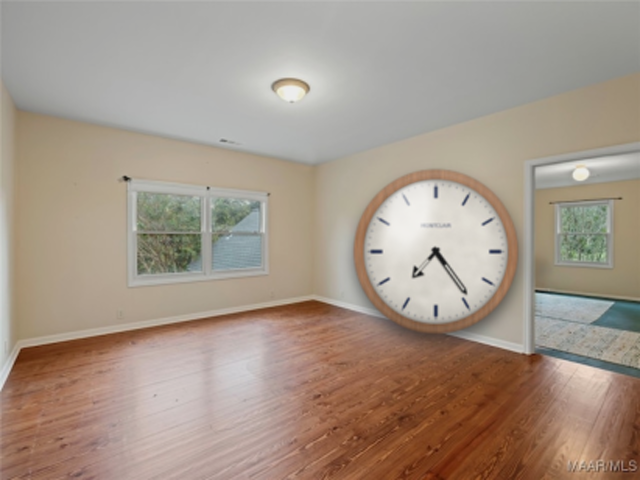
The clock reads 7h24
